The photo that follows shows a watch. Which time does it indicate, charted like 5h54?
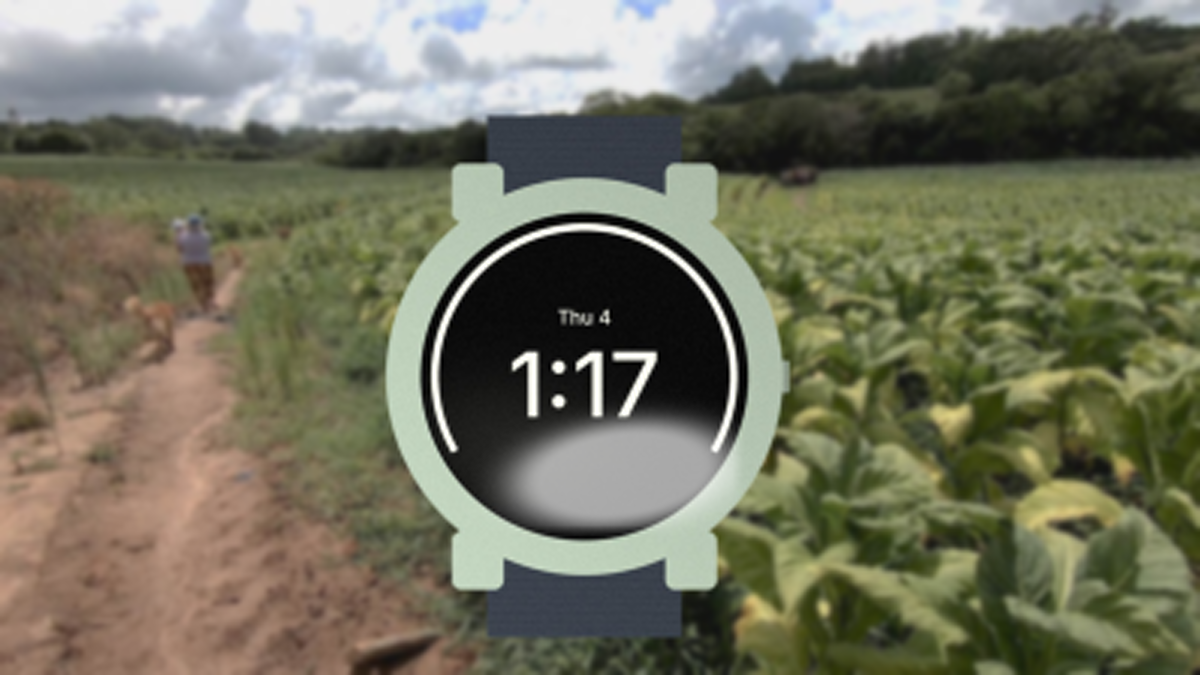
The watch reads 1h17
